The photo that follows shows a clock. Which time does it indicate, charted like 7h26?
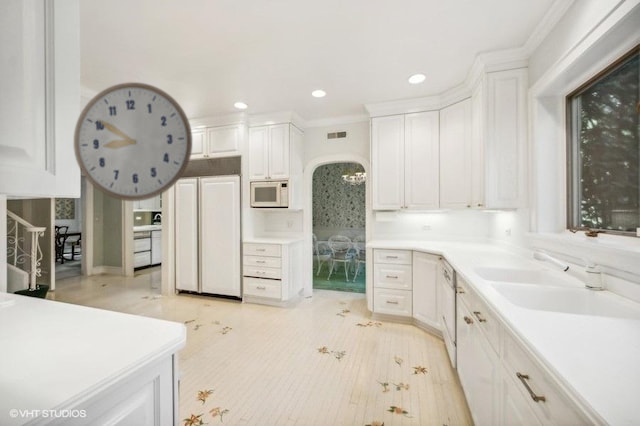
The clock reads 8h51
